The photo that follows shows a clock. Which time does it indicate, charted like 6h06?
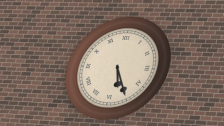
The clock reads 5h25
